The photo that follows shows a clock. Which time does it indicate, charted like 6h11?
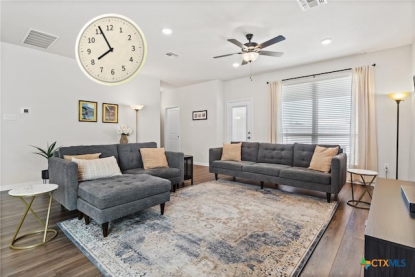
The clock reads 7h56
